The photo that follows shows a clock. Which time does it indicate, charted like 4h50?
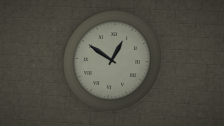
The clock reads 12h50
